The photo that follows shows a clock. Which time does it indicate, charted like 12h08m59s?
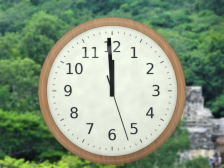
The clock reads 11h59m27s
